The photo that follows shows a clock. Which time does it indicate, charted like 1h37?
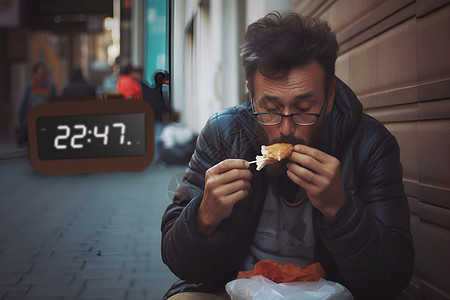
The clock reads 22h47
